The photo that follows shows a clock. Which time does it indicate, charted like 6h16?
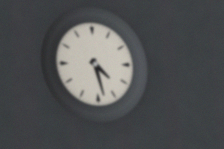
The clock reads 4h28
